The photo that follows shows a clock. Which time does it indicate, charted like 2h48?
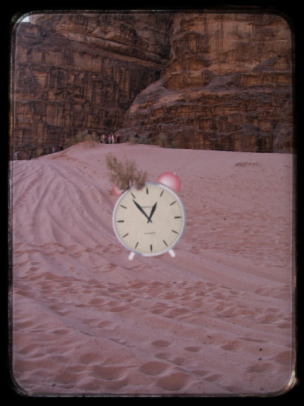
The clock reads 12h54
